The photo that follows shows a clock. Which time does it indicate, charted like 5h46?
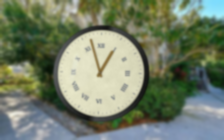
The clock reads 12h57
